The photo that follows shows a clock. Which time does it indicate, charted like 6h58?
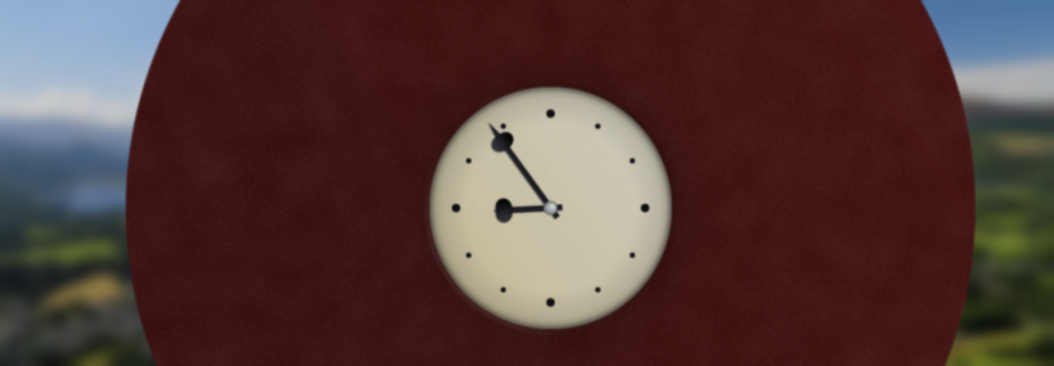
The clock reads 8h54
